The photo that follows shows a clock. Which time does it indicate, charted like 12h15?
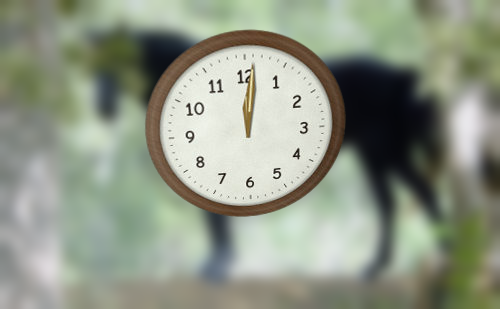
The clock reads 12h01
